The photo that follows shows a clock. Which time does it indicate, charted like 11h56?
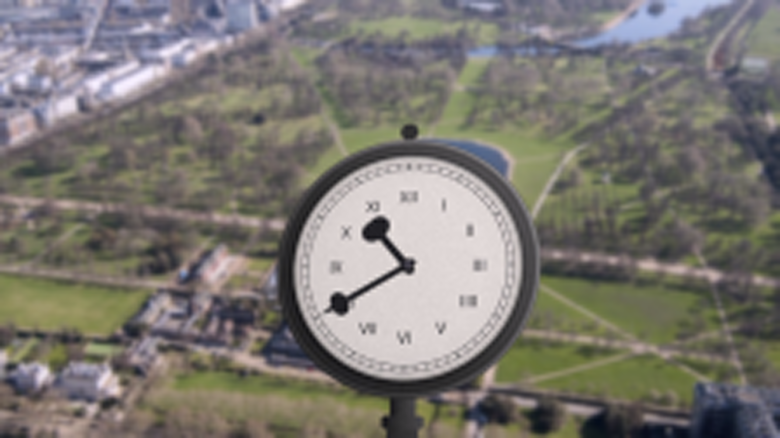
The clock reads 10h40
